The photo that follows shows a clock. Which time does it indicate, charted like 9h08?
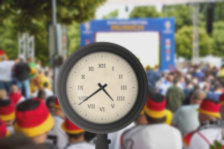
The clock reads 4h39
